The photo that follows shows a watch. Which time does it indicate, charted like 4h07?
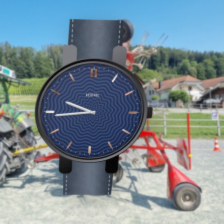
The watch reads 9h44
